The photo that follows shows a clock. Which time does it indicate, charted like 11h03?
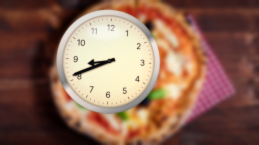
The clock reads 8h41
